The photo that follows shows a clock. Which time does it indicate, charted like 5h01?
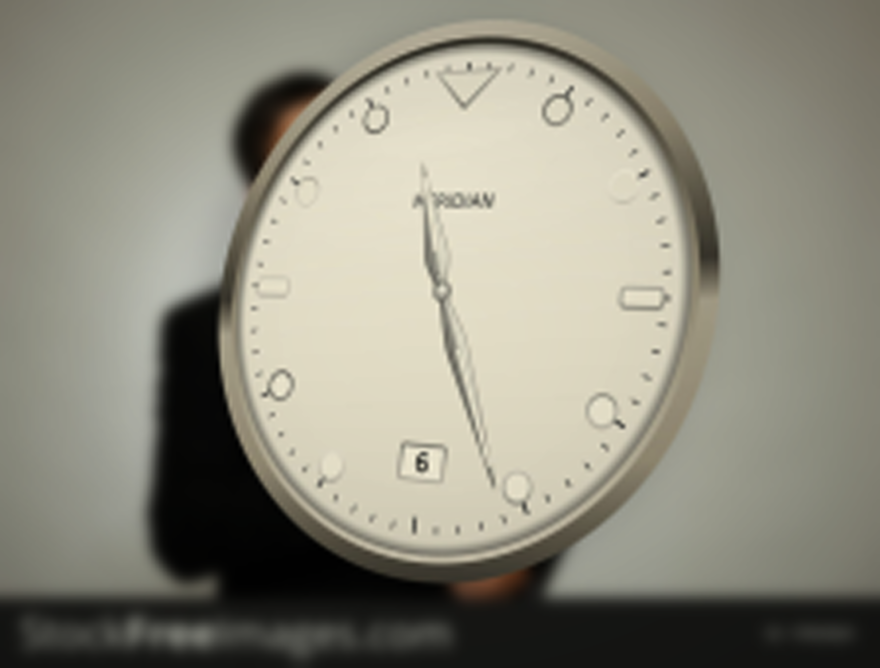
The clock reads 11h26
